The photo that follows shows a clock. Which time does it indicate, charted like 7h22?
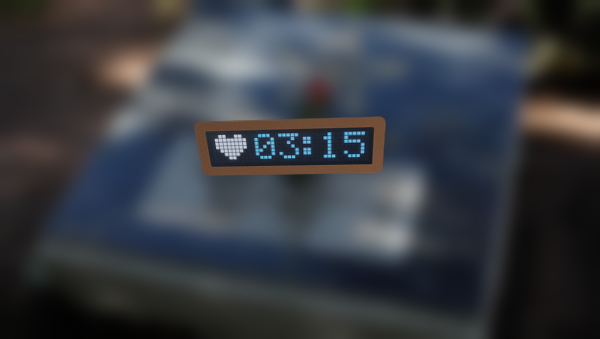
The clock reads 3h15
